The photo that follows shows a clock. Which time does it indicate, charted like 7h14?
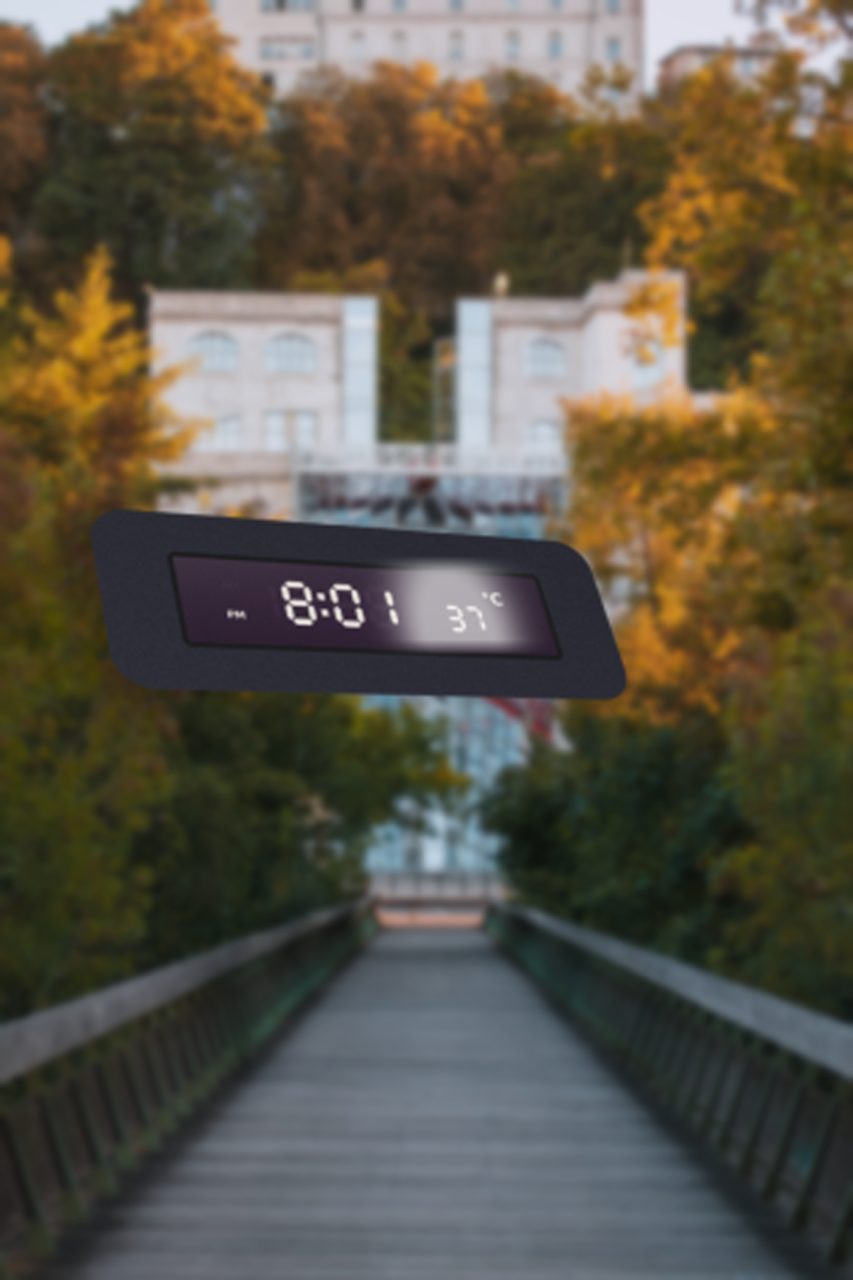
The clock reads 8h01
